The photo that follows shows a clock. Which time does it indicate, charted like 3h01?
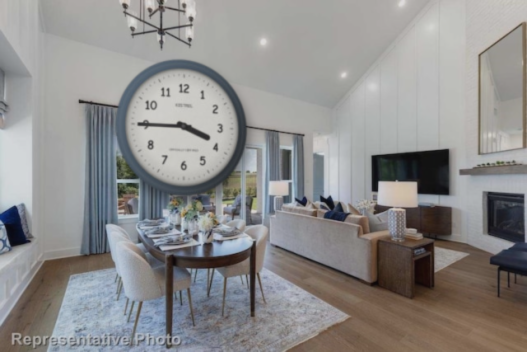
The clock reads 3h45
